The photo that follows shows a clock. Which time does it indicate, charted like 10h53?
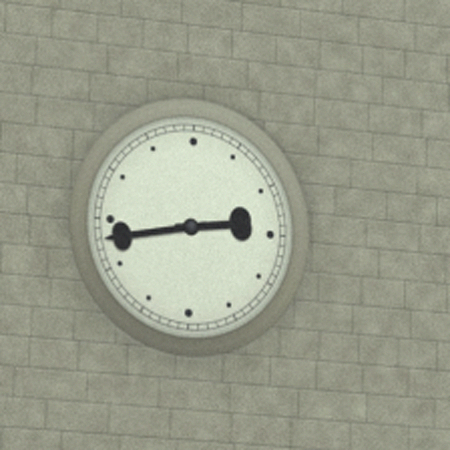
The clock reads 2h43
